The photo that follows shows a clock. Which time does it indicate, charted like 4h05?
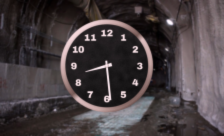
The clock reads 8h29
